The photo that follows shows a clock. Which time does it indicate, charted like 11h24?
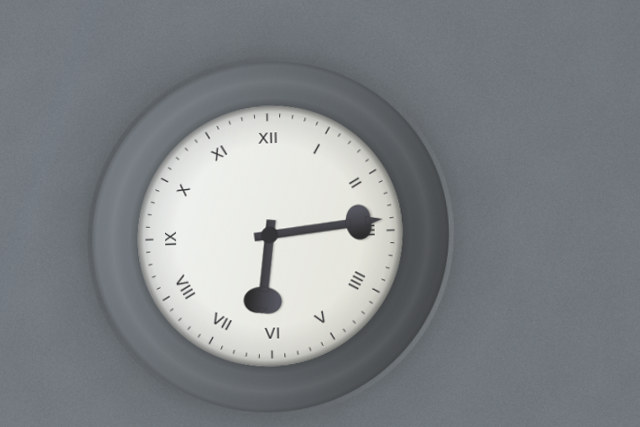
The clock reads 6h14
